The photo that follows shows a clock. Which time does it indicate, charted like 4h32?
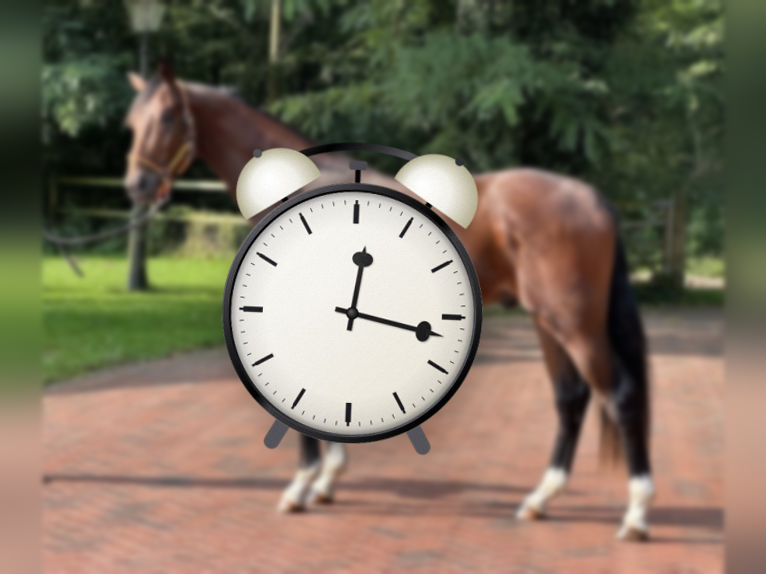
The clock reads 12h17
